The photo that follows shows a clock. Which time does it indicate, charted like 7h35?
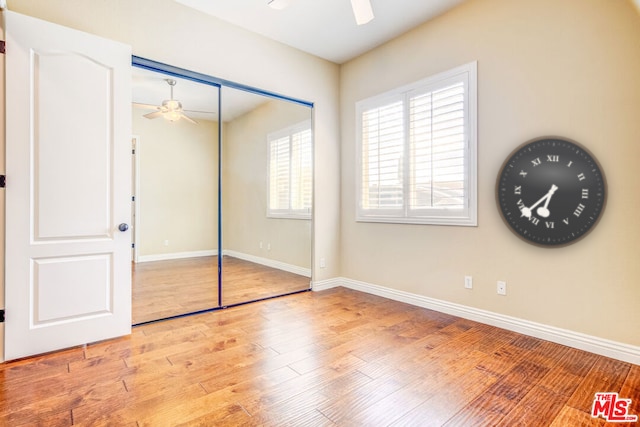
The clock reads 6h38
